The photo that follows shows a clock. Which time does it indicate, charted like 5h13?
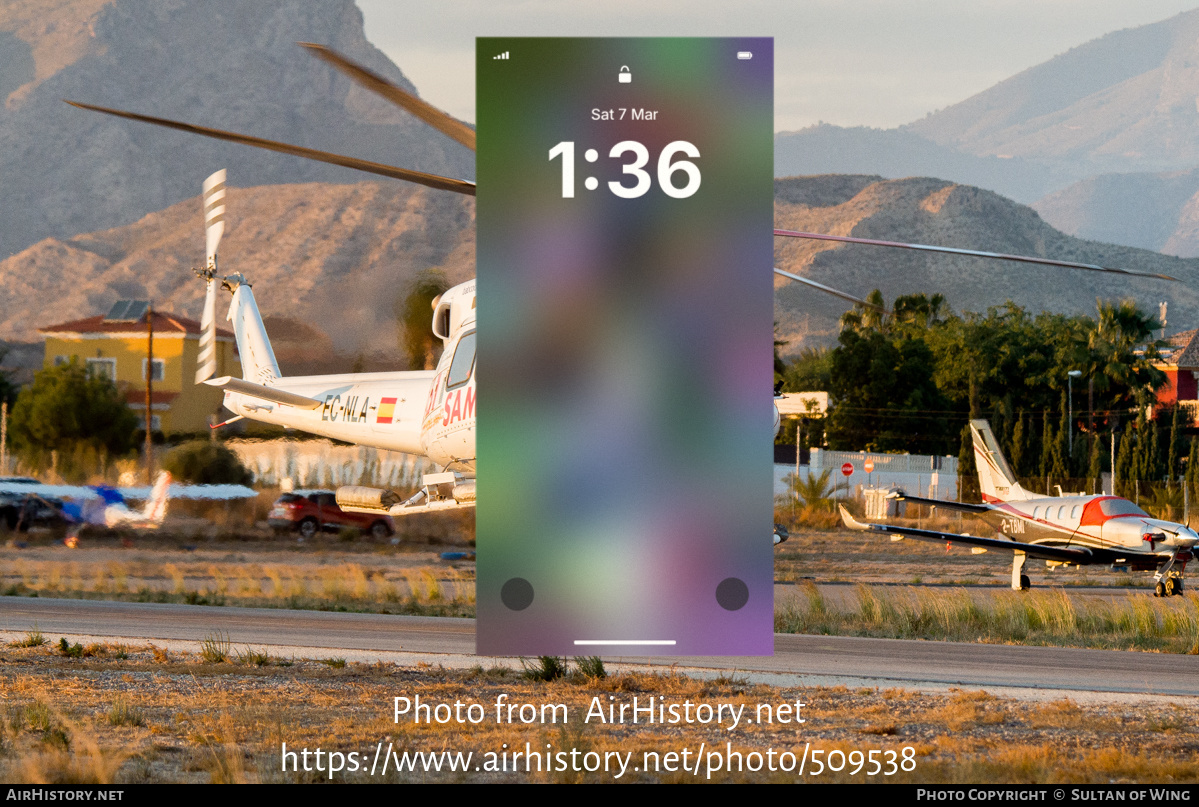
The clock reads 1h36
